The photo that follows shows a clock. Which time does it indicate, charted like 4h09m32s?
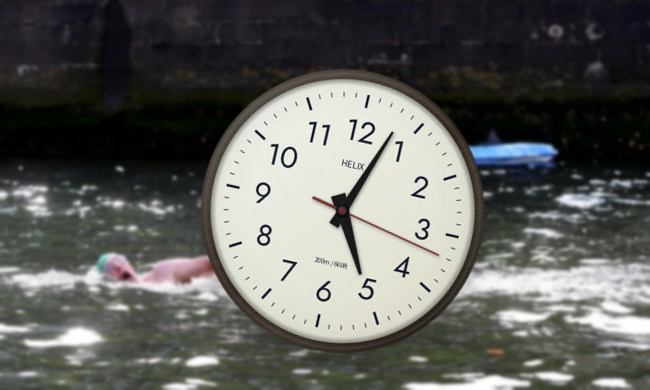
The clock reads 5h03m17s
